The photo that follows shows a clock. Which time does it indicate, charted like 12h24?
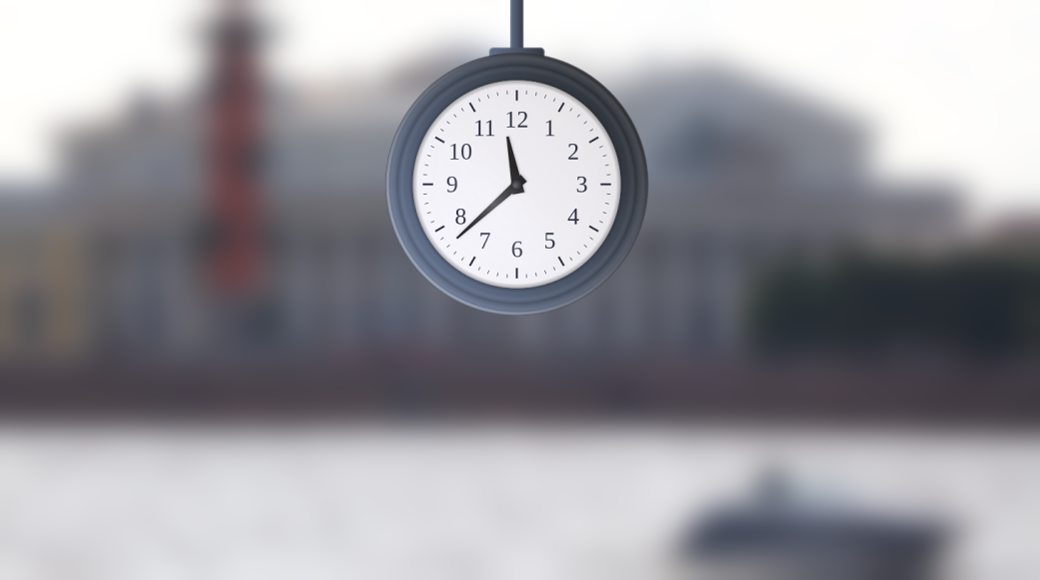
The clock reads 11h38
